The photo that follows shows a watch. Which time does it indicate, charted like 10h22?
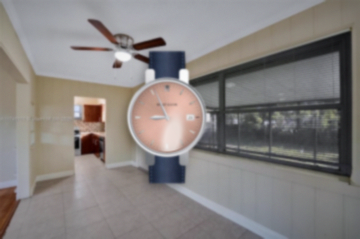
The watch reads 8h56
